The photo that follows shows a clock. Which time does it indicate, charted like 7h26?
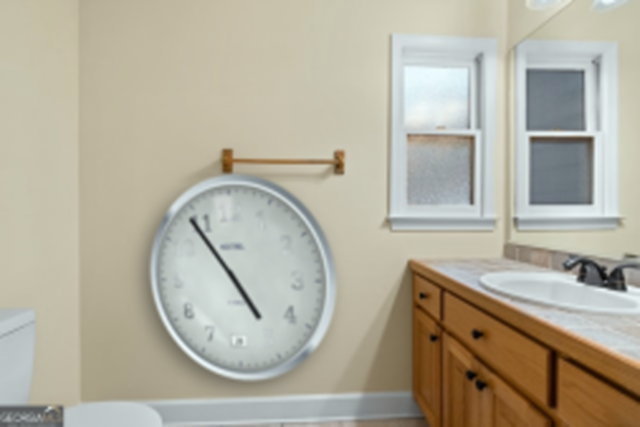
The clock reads 4h54
